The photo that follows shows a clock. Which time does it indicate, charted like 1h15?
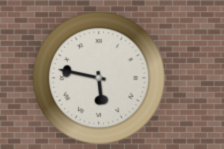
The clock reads 5h47
